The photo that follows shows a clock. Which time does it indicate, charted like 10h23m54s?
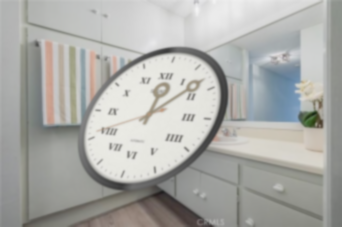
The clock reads 12h07m41s
